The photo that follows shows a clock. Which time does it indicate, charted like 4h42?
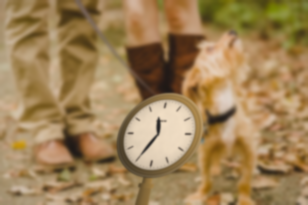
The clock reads 11h35
